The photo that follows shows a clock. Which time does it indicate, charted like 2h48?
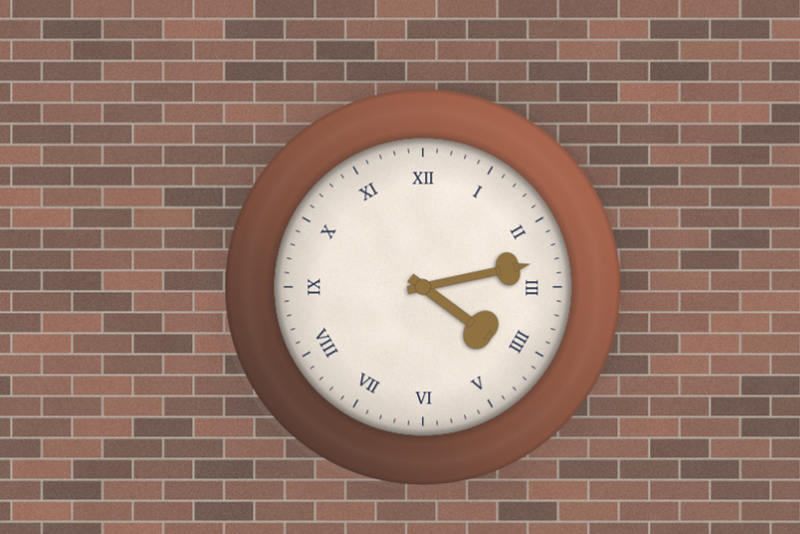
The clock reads 4h13
